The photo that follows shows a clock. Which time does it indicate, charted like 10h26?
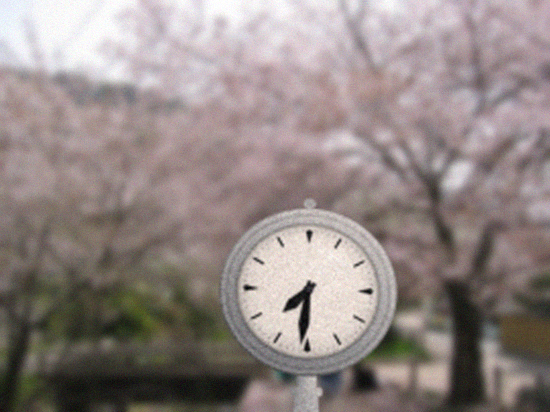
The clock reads 7h31
